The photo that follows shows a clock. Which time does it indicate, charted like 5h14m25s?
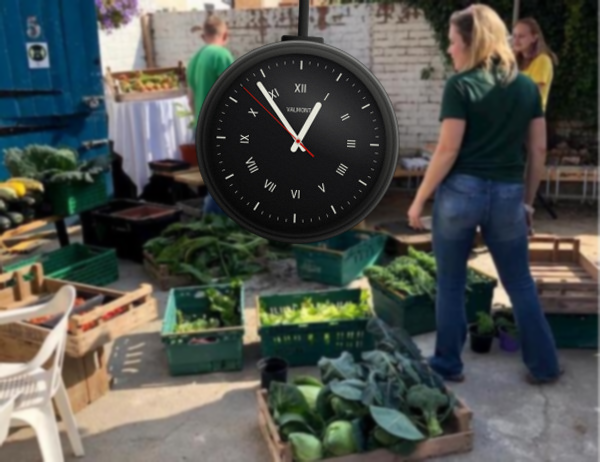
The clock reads 12h53m52s
